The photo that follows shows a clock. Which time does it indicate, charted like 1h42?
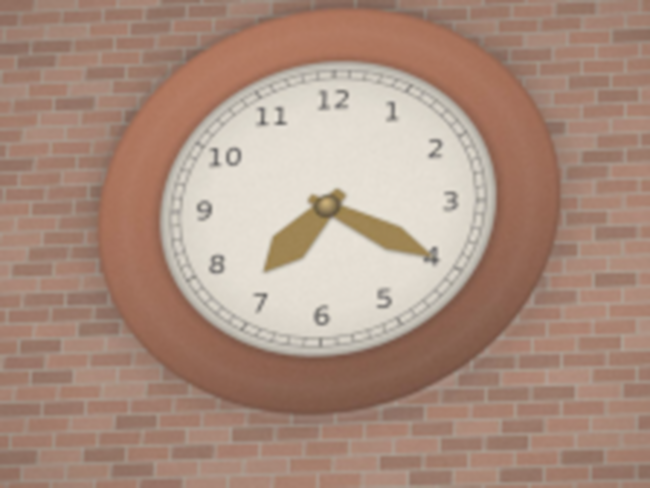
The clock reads 7h20
